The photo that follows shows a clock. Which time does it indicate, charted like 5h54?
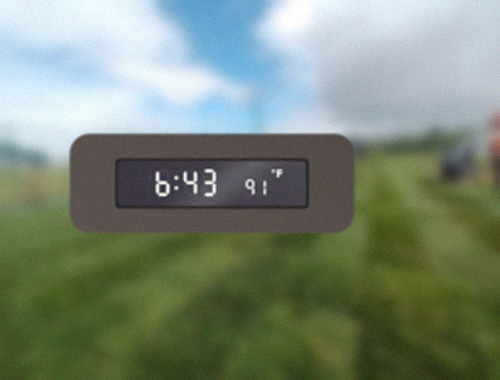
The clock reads 6h43
